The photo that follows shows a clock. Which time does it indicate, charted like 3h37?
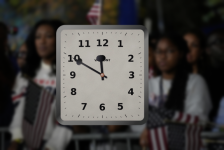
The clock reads 11h50
